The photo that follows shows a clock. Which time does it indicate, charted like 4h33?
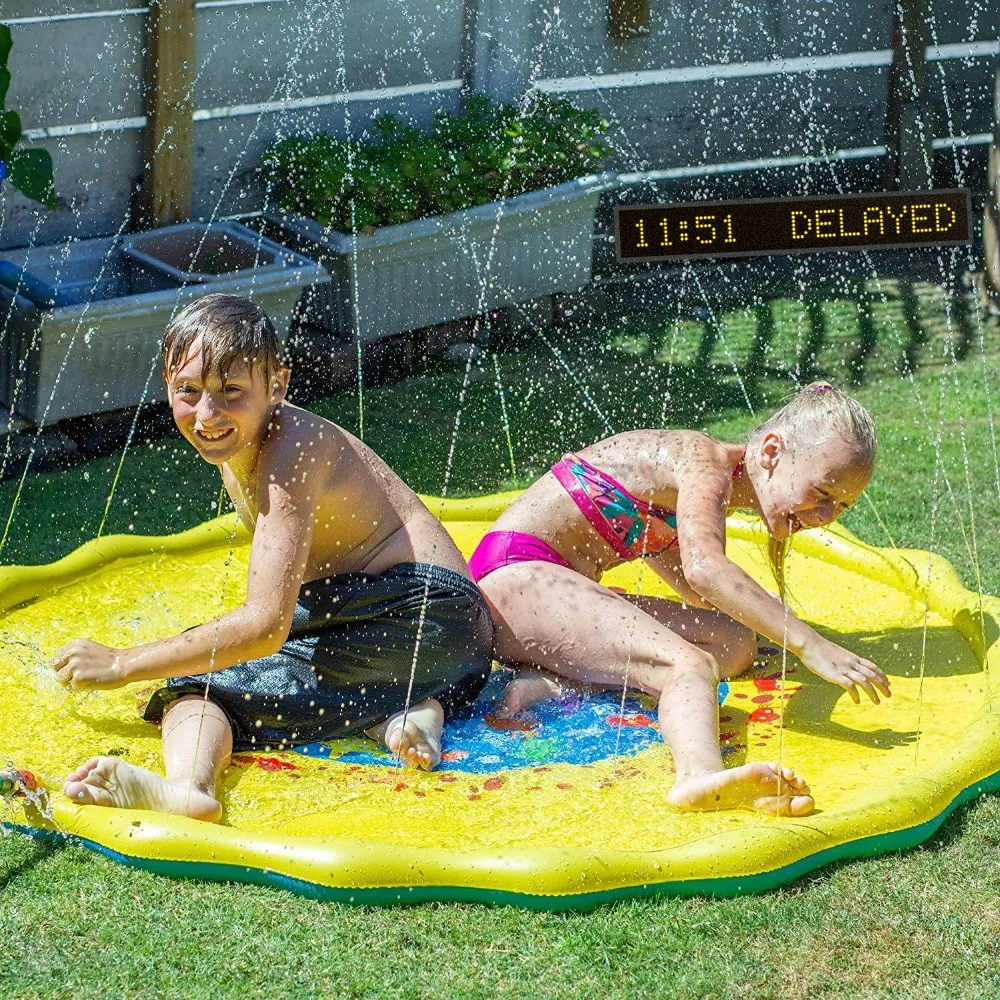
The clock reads 11h51
